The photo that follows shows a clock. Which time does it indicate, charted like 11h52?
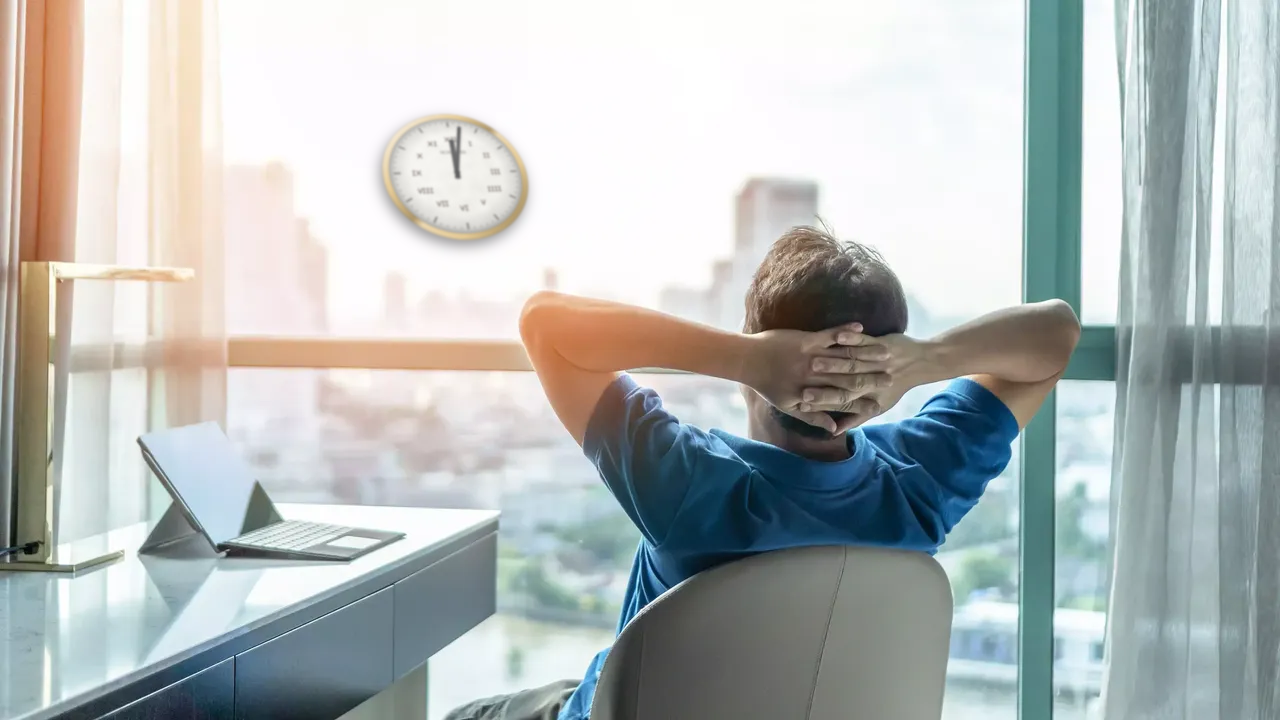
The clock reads 12h02
